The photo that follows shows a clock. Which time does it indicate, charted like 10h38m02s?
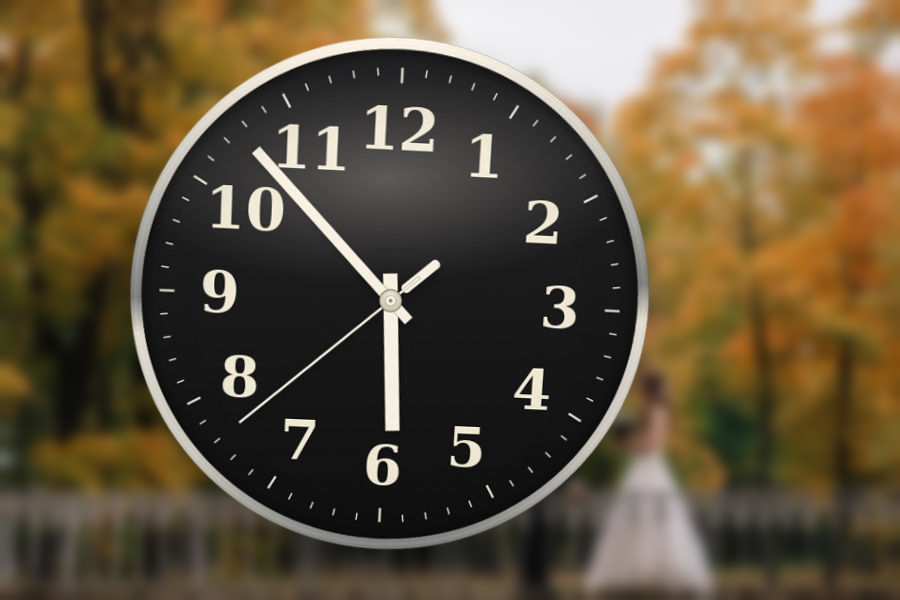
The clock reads 5h52m38s
